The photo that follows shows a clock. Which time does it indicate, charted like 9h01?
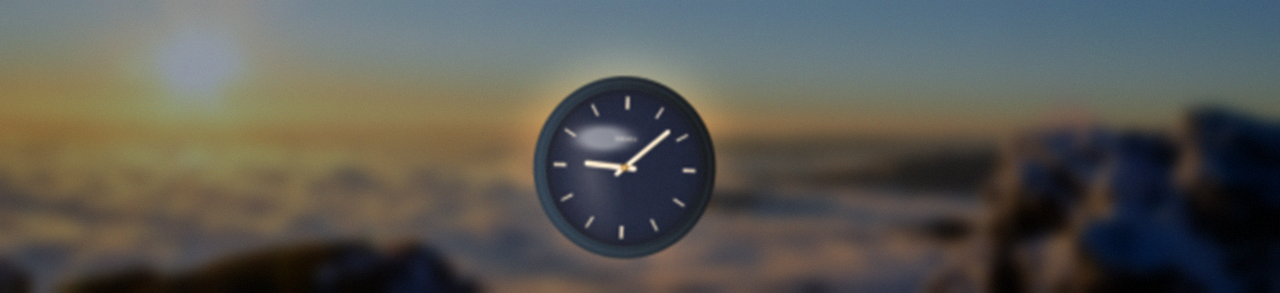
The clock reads 9h08
